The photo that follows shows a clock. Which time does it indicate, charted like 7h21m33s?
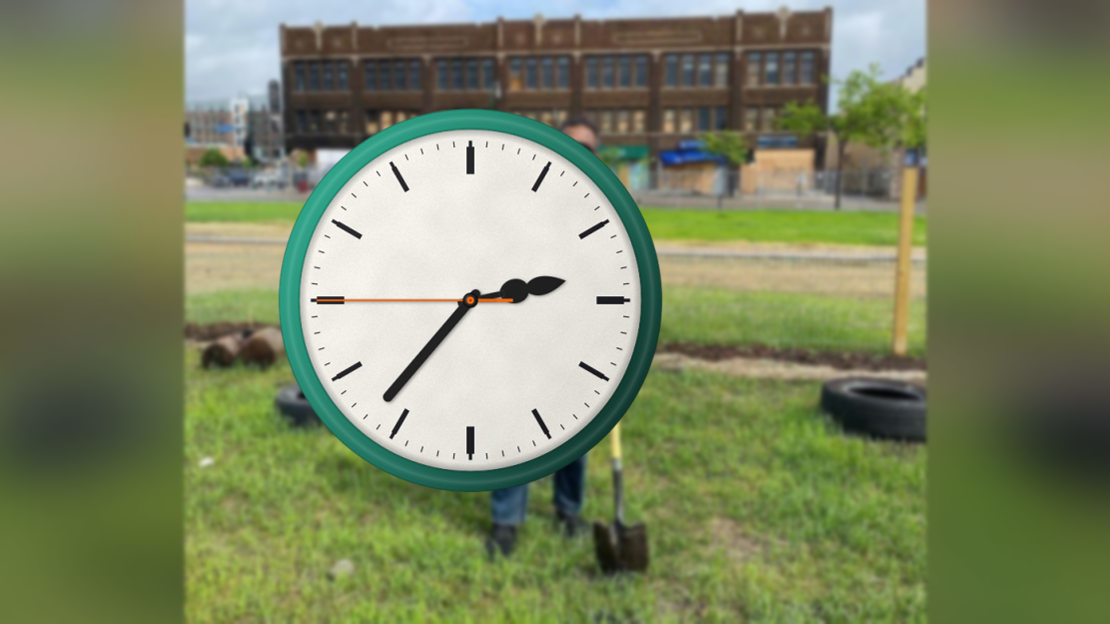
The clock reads 2h36m45s
